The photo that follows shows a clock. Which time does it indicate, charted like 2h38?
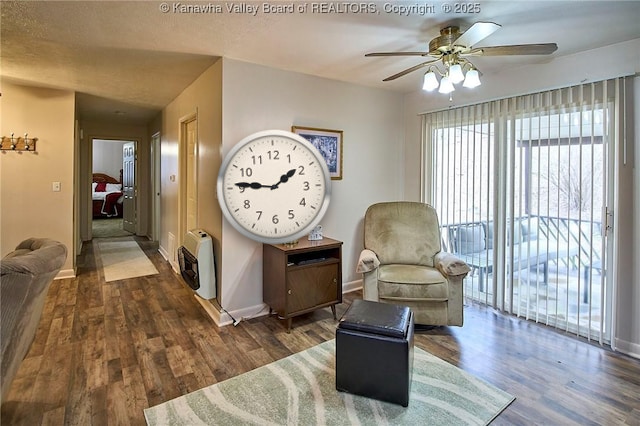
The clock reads 1h46
